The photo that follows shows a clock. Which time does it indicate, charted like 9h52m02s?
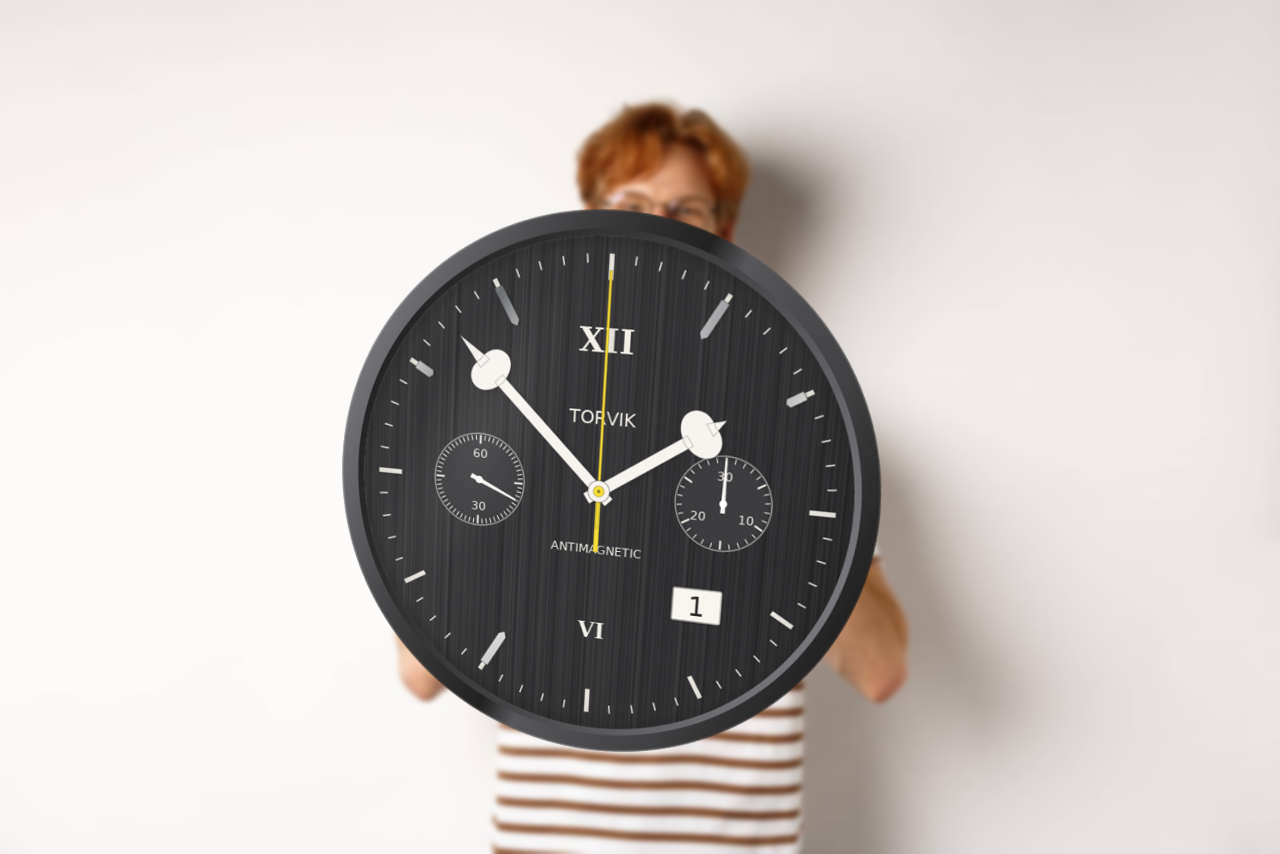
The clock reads 1h52m19s
